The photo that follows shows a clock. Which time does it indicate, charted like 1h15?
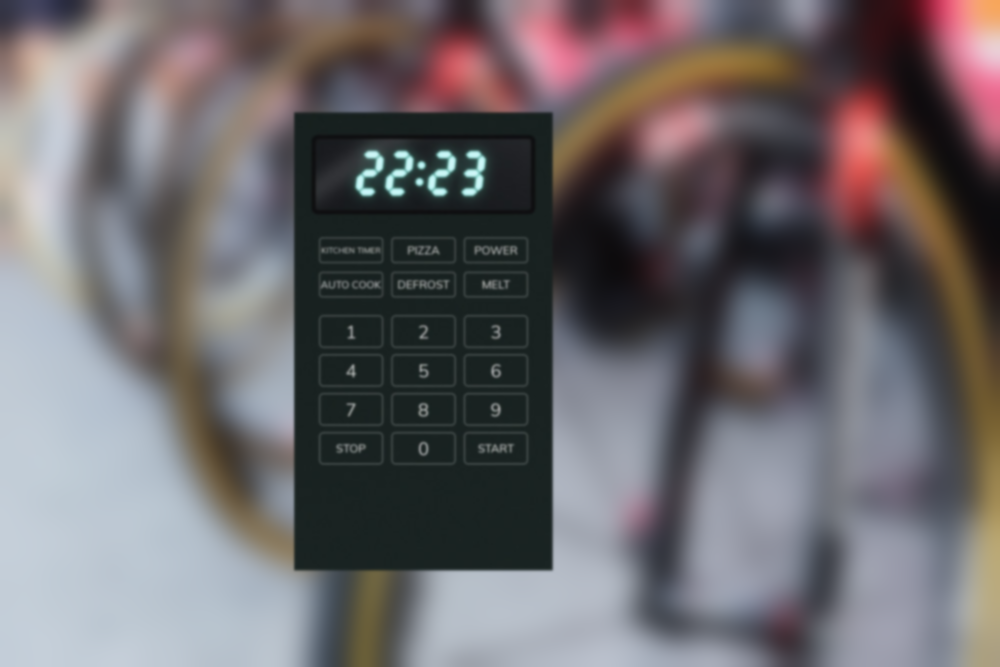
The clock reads 22h23
